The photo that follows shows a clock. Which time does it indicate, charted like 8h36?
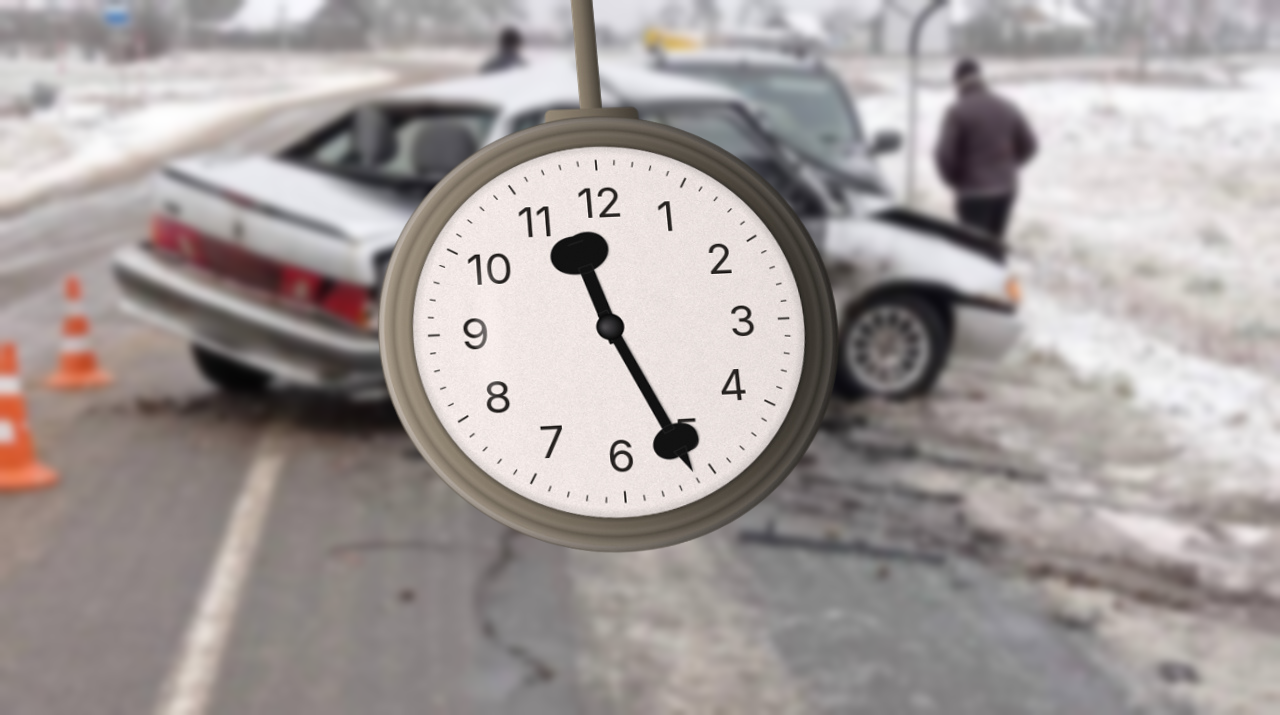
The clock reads 11h26
